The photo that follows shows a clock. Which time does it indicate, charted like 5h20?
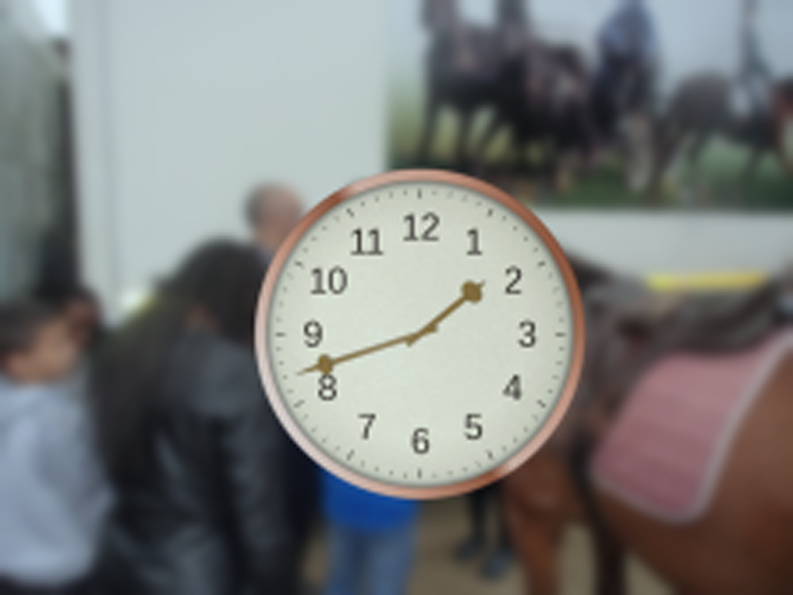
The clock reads 1h42
